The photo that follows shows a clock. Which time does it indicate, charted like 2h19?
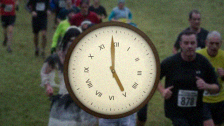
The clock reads 4h59
